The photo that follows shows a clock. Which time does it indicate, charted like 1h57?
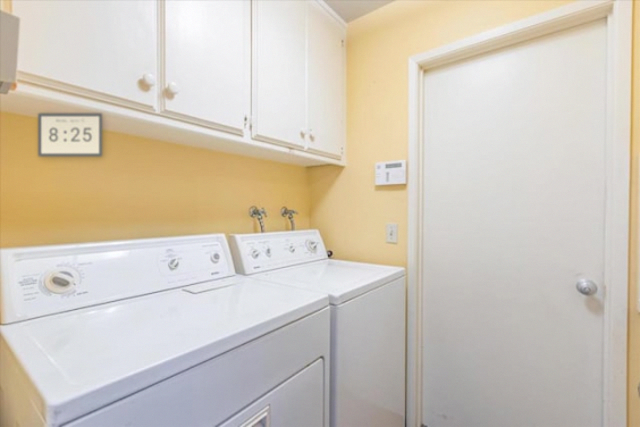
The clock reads 8h25
